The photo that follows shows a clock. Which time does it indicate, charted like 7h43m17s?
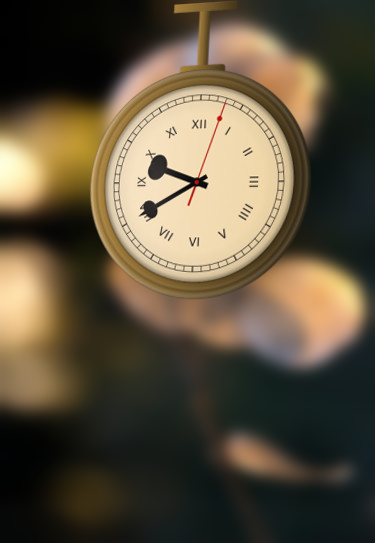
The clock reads 9h40m03s
